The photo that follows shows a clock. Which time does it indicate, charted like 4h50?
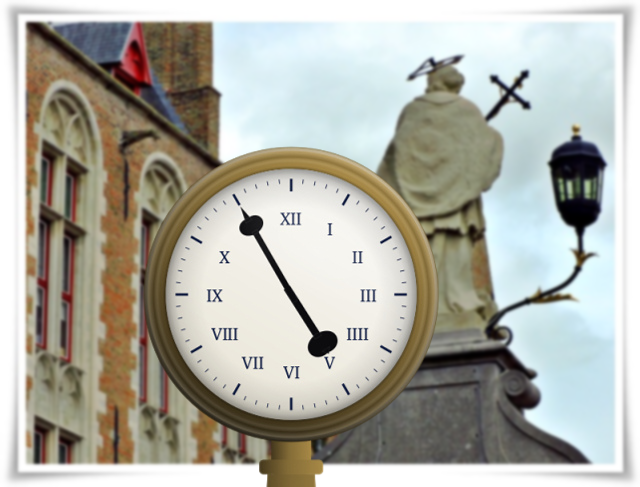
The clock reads 4h55
